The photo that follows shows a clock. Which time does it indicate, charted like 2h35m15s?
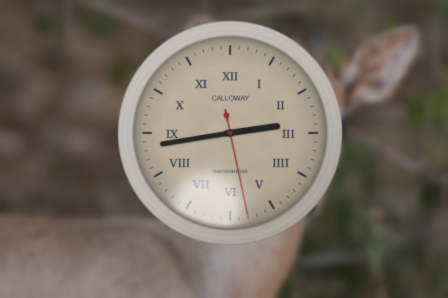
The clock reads 2h43m28s
